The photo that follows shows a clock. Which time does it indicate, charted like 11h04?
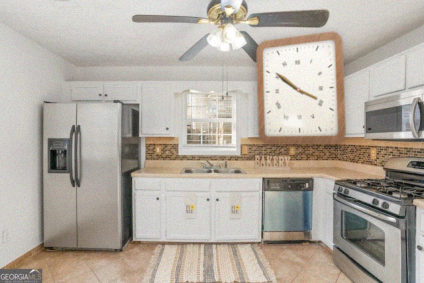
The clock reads 3h51
